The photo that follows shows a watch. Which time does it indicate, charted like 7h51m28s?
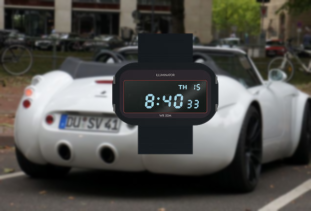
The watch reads 8h40m33s
